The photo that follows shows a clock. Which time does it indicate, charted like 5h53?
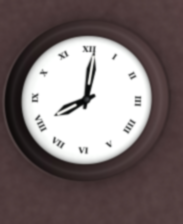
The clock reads 8h01
